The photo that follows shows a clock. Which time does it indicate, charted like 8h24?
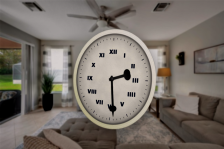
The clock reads 2h29
